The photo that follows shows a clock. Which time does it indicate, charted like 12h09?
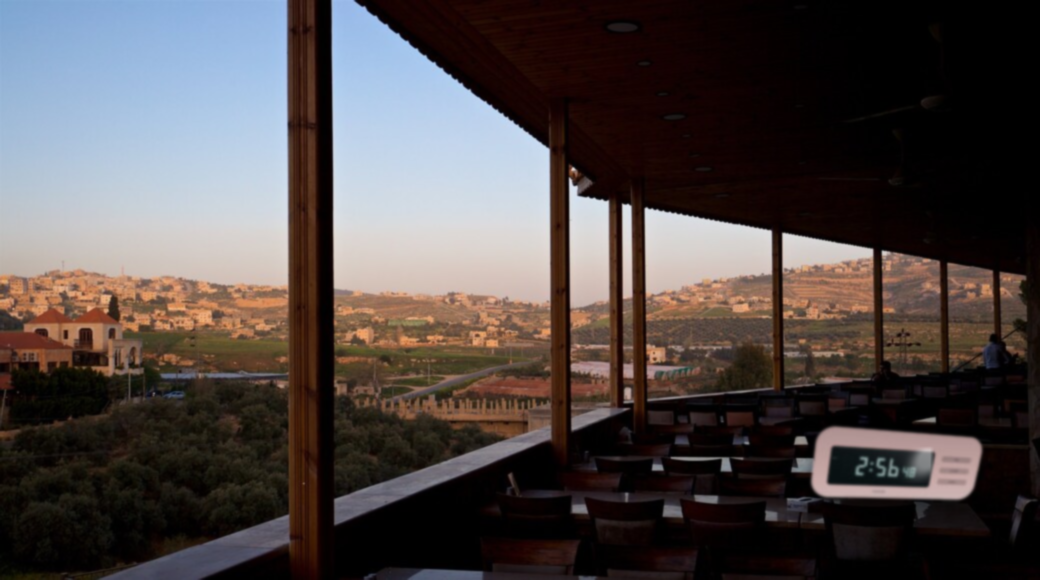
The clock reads 2h56
